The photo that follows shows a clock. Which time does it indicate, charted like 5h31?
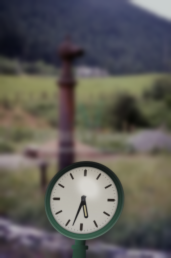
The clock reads 5h33
